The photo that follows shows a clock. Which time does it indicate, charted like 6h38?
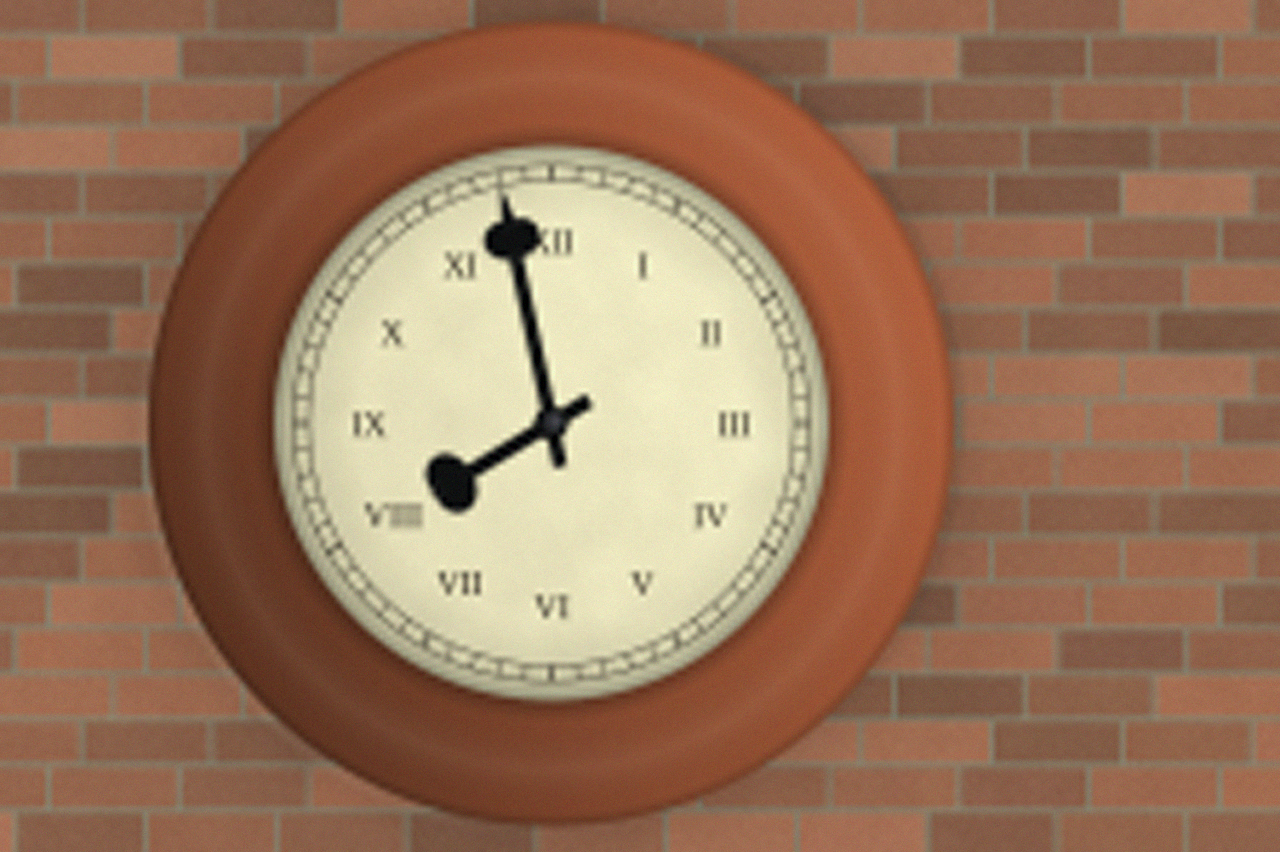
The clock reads 7h58
